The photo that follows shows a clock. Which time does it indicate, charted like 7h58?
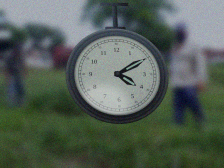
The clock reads 4h10
